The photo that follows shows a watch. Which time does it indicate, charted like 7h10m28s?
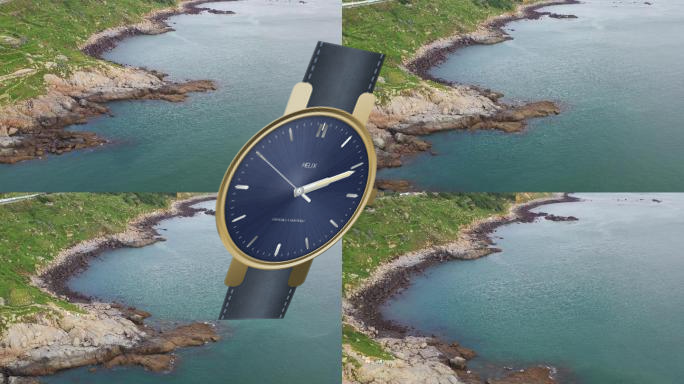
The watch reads 2h10m50s
